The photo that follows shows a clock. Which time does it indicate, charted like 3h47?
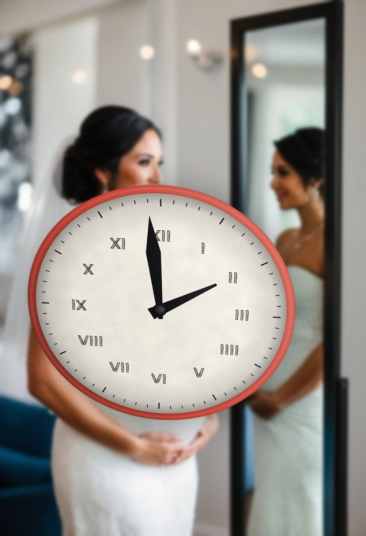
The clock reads 1h59
